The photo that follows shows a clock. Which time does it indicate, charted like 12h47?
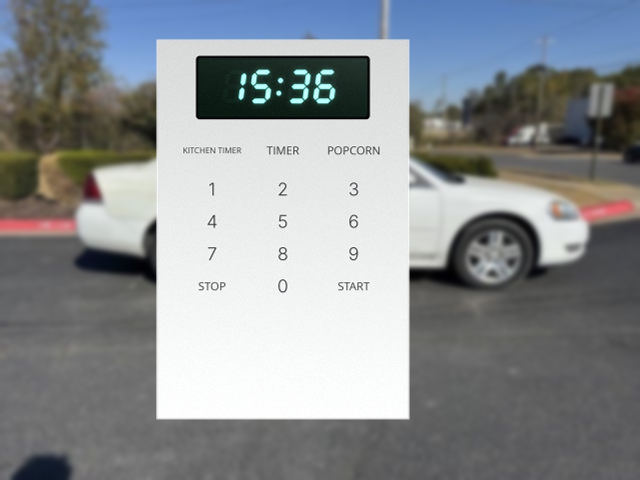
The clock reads 15h36
